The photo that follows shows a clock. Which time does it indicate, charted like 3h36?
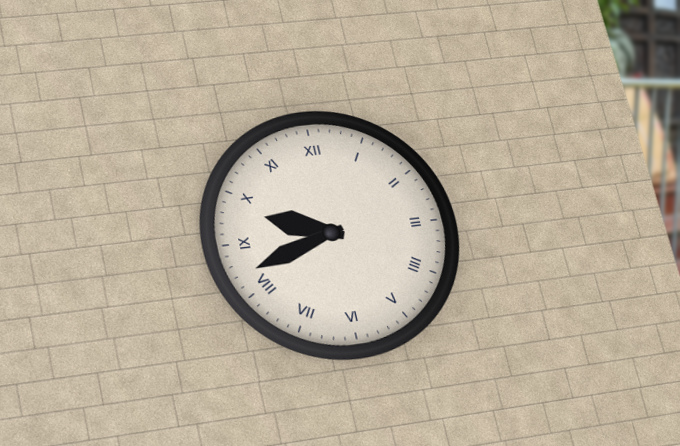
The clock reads 9h42
